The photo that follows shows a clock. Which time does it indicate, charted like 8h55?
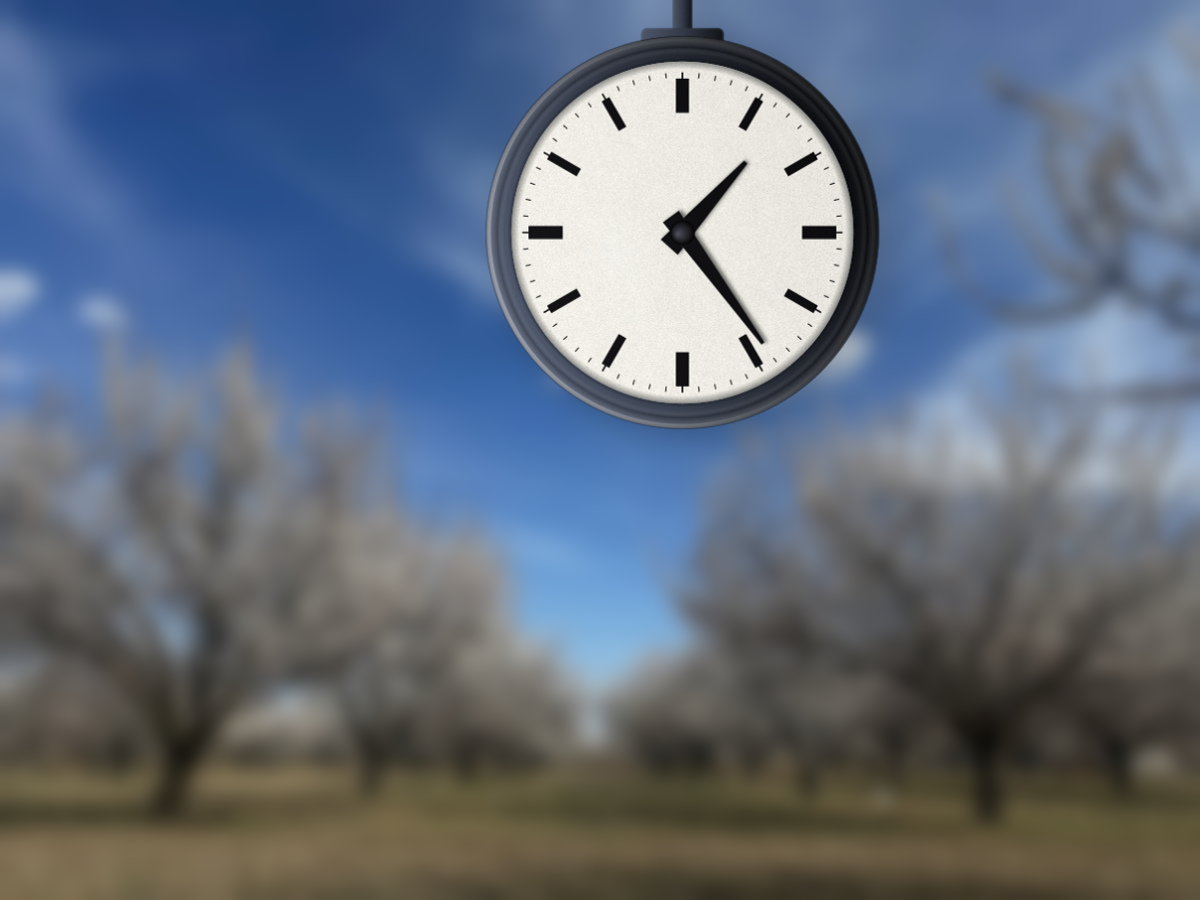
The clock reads 1h24
